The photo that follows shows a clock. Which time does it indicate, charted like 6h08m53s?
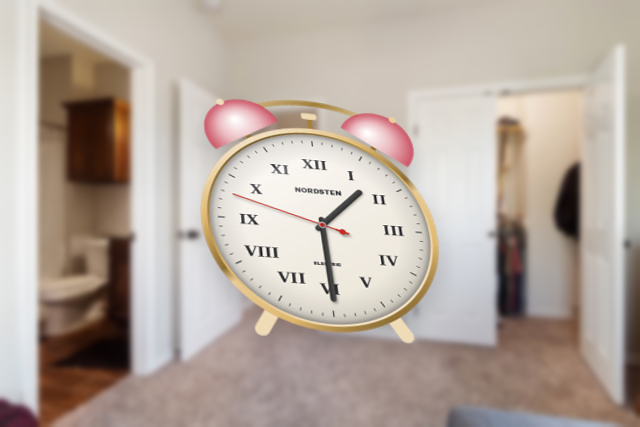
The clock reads 1h29m48s
